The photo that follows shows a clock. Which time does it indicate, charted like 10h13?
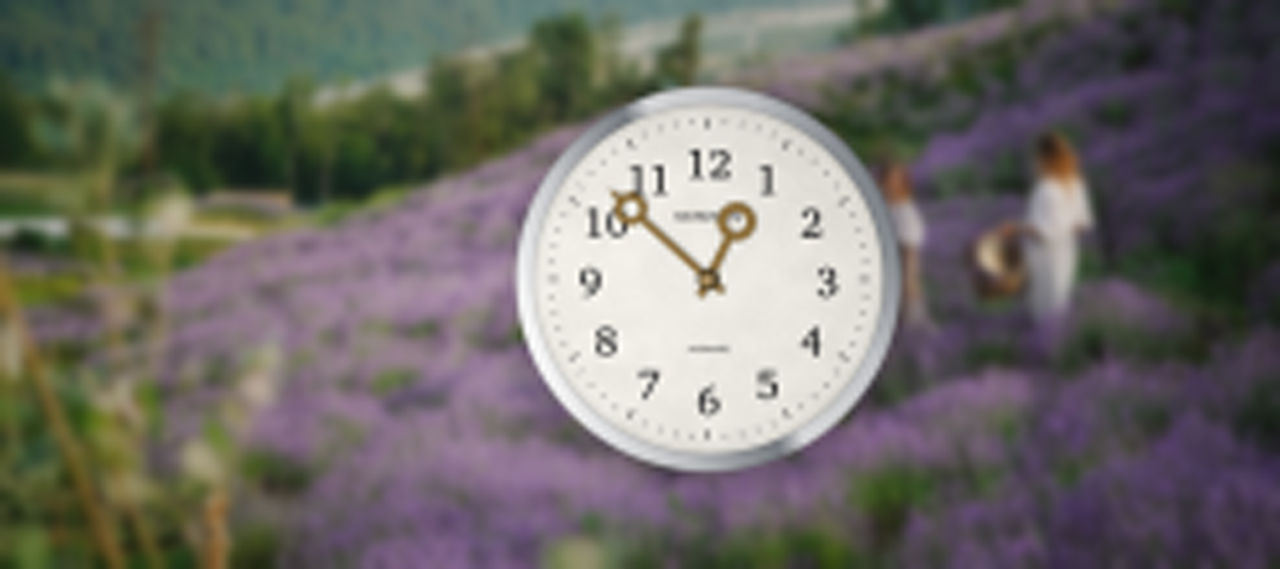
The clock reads 12h52
